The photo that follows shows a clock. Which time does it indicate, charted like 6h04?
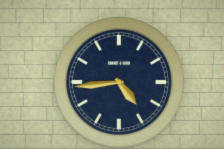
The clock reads 4h44
